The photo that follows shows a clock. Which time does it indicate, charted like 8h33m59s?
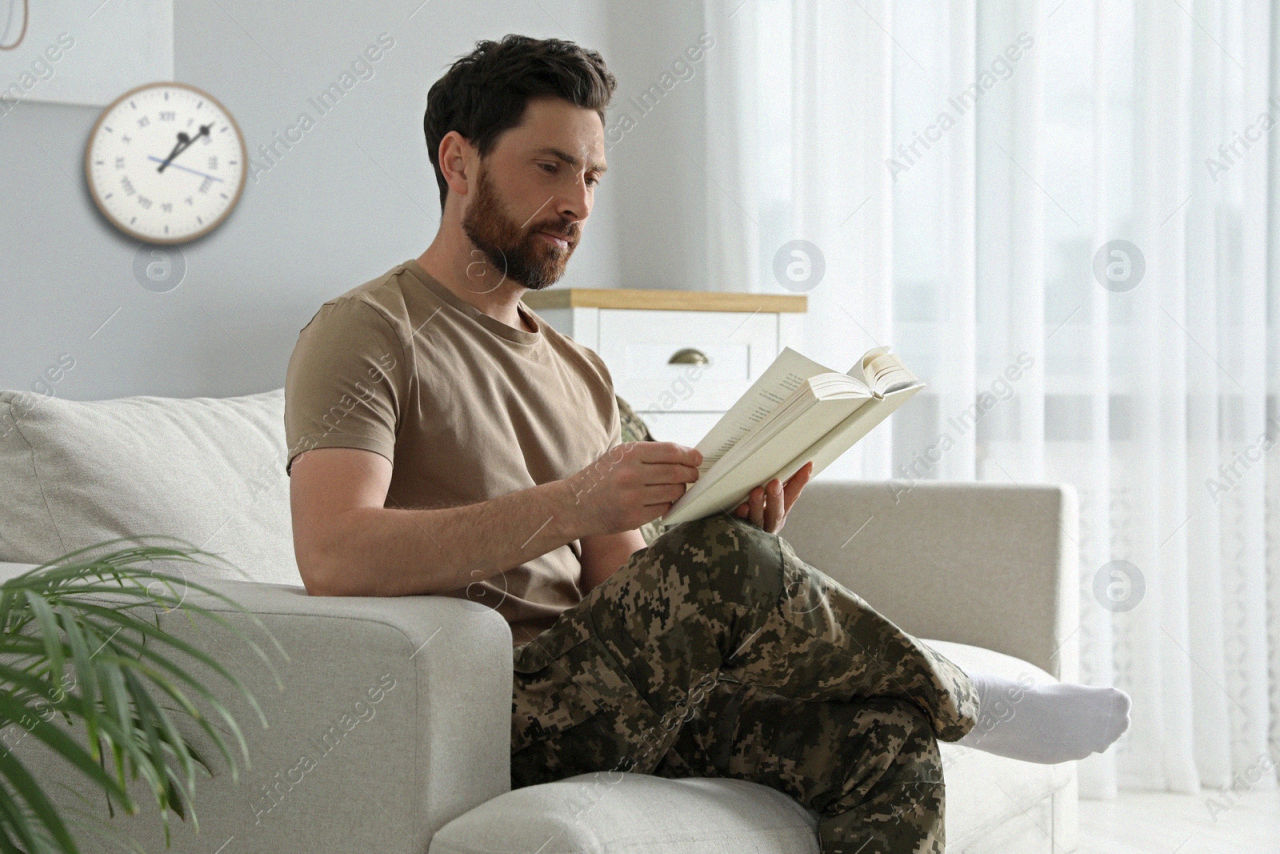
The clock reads 1h08m18s
